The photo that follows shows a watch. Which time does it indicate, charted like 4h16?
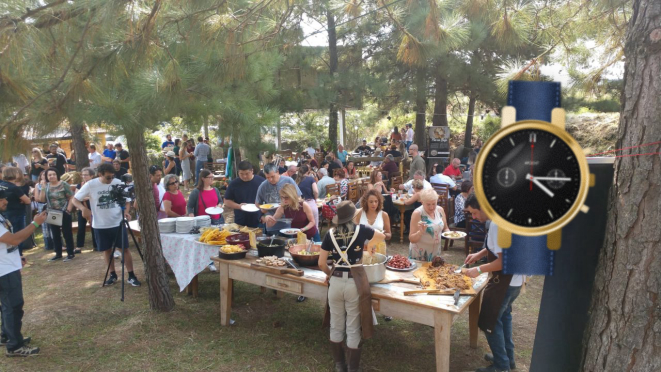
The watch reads 4h15
